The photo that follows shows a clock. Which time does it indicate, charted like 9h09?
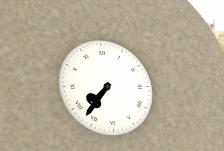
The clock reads 7h37
